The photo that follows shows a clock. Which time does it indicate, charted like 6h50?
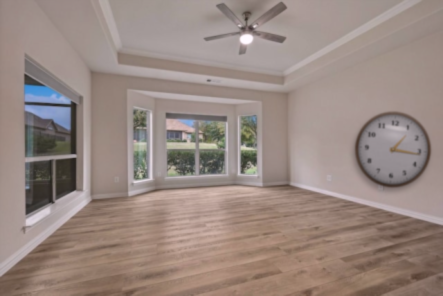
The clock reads 1h16
